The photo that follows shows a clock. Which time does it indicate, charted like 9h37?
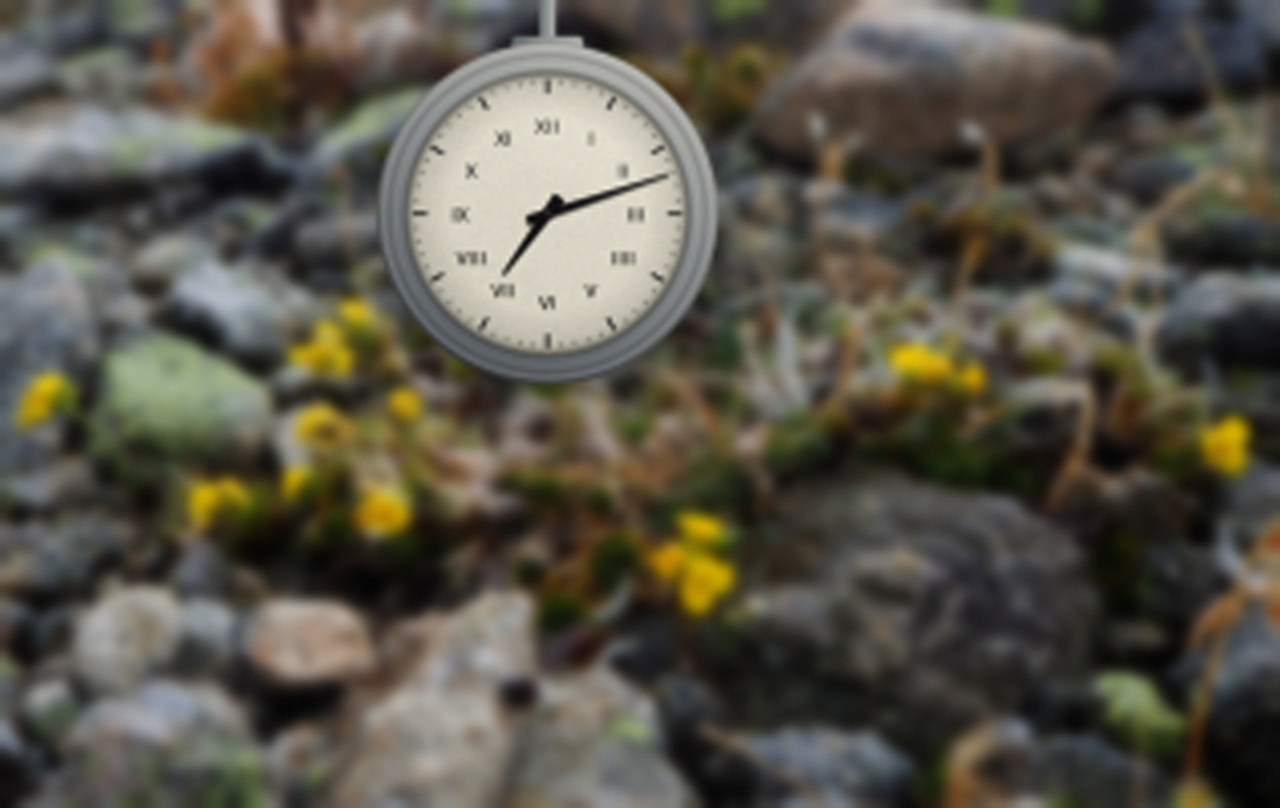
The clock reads 7h12
